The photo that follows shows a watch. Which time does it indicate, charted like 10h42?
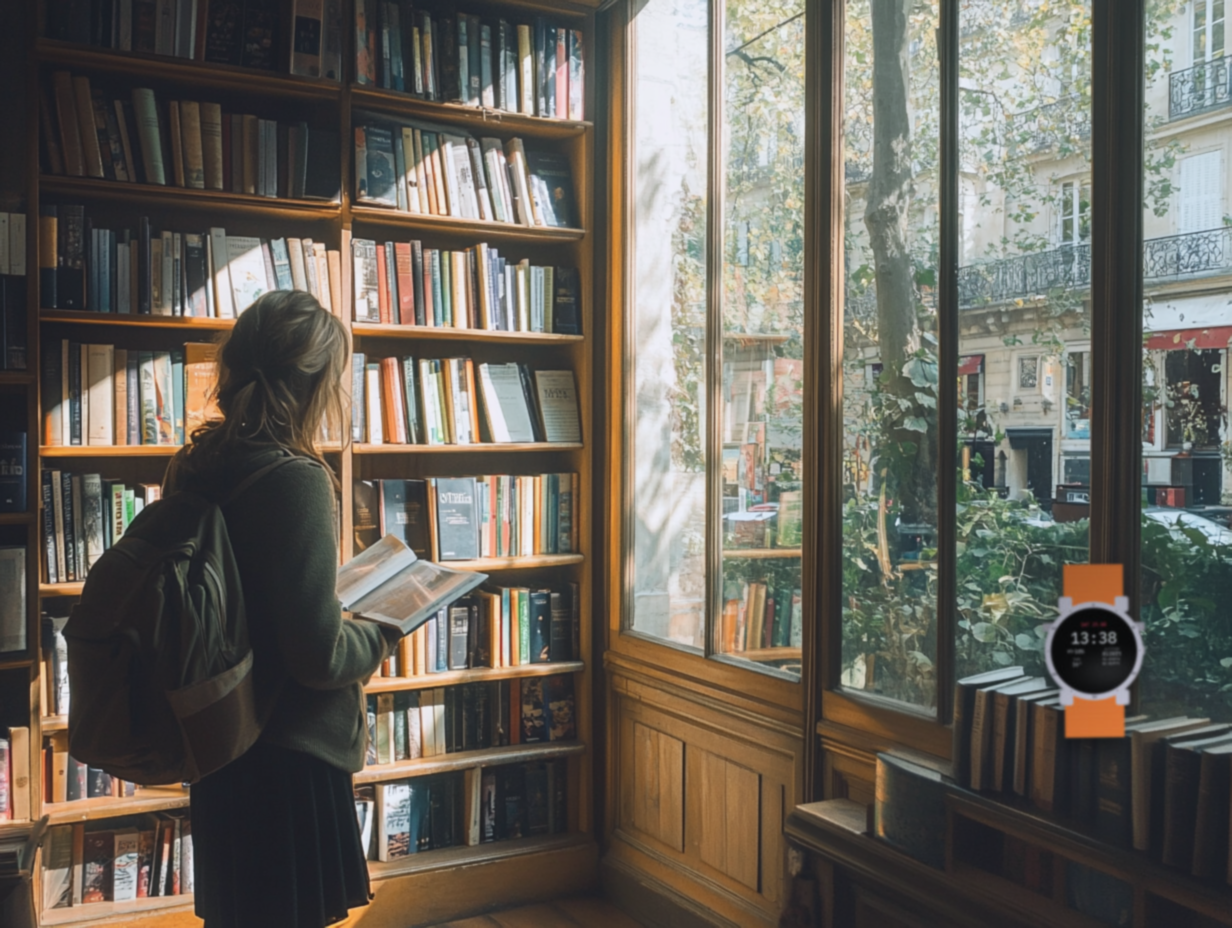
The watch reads 13h38
